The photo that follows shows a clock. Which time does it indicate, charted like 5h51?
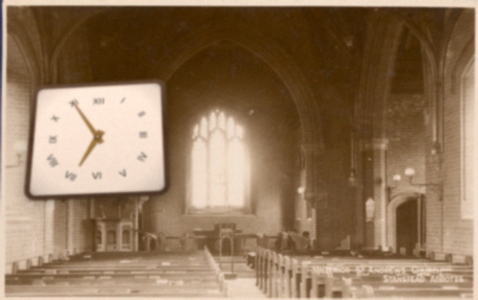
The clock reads 6h55
